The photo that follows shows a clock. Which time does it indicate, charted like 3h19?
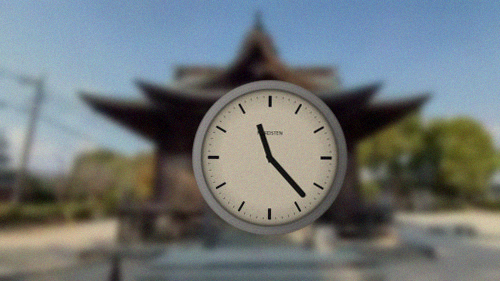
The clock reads 11h23
